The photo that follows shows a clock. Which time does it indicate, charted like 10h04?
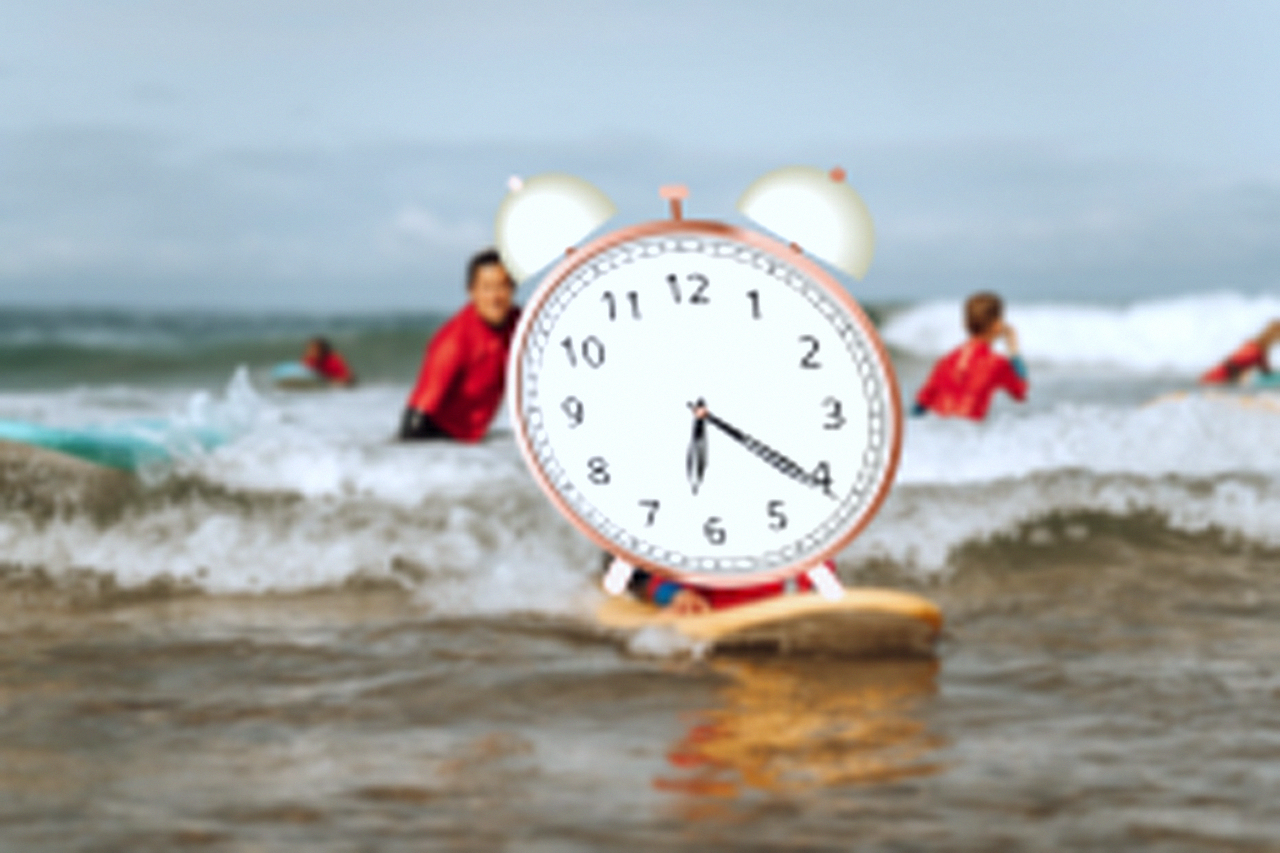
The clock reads 6h21
